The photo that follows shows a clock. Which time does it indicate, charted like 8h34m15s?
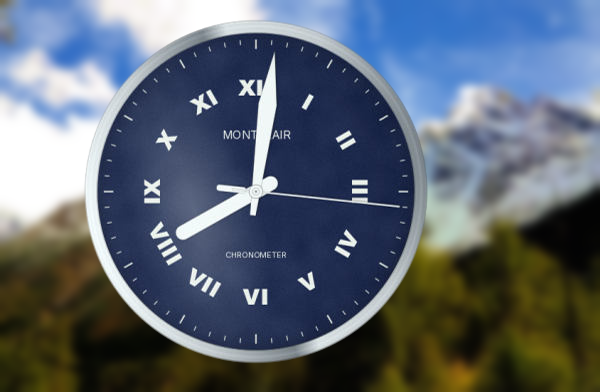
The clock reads 8h01m16s
